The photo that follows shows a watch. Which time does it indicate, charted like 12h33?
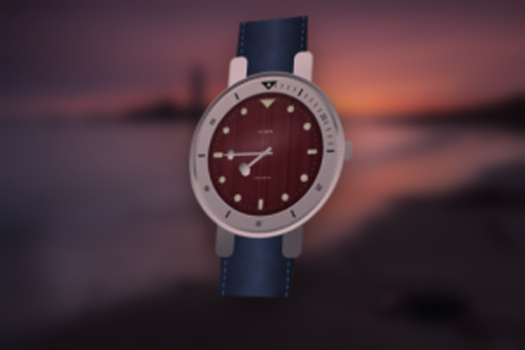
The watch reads 7h45
